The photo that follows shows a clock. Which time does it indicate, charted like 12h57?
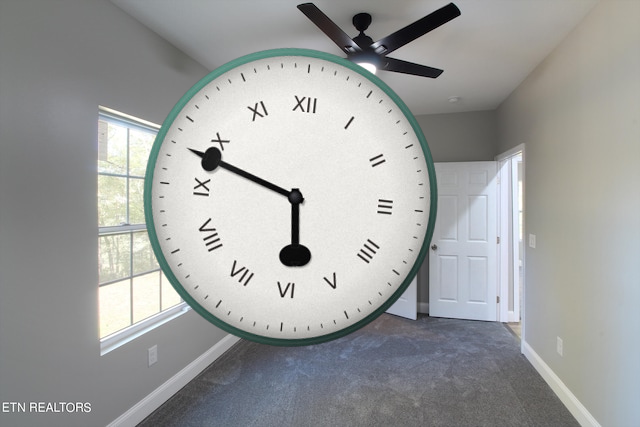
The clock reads 5h48
